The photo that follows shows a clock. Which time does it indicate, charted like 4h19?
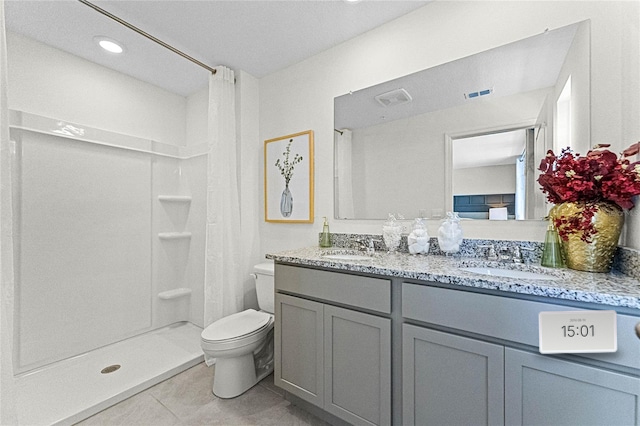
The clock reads 15h01
